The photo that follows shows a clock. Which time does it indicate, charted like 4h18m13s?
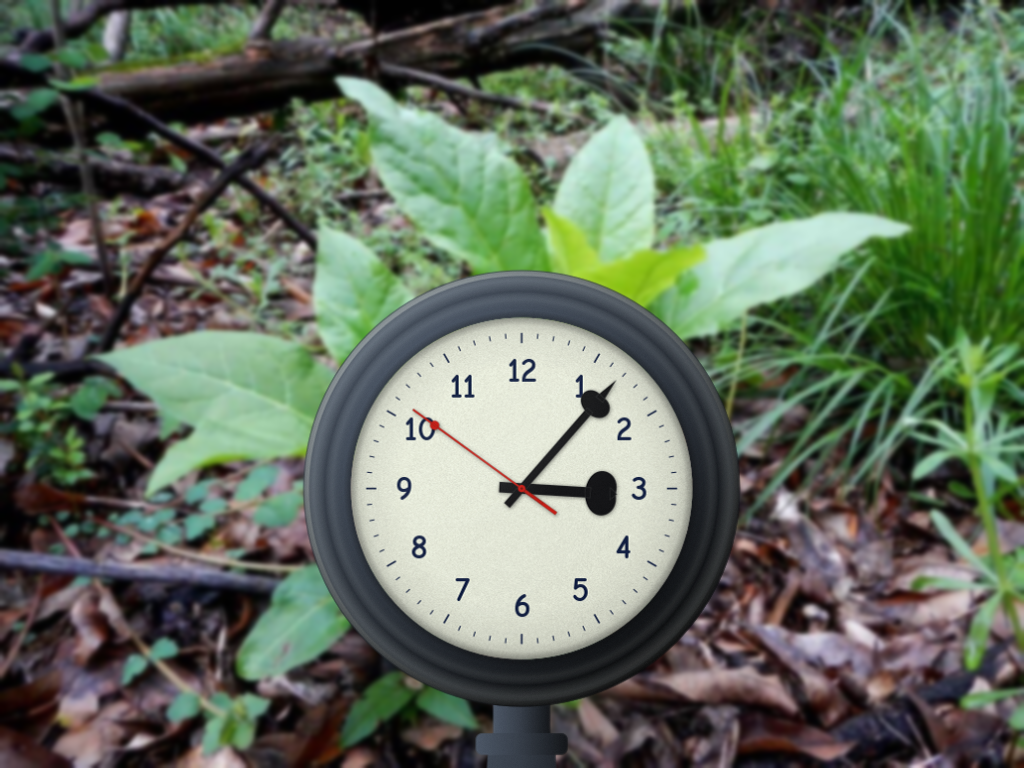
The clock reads 3h06m51s
